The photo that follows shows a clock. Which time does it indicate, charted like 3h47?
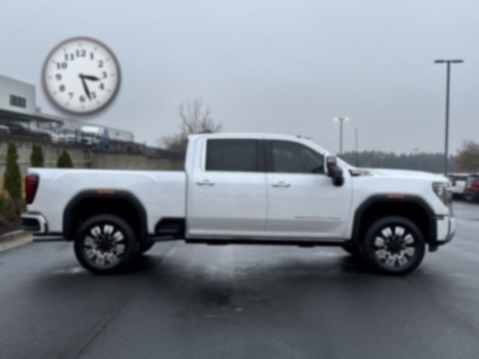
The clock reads 3h27
